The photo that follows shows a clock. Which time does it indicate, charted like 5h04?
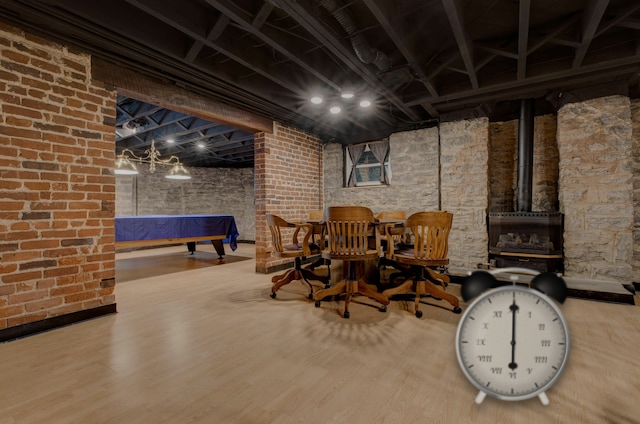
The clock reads 6h00
